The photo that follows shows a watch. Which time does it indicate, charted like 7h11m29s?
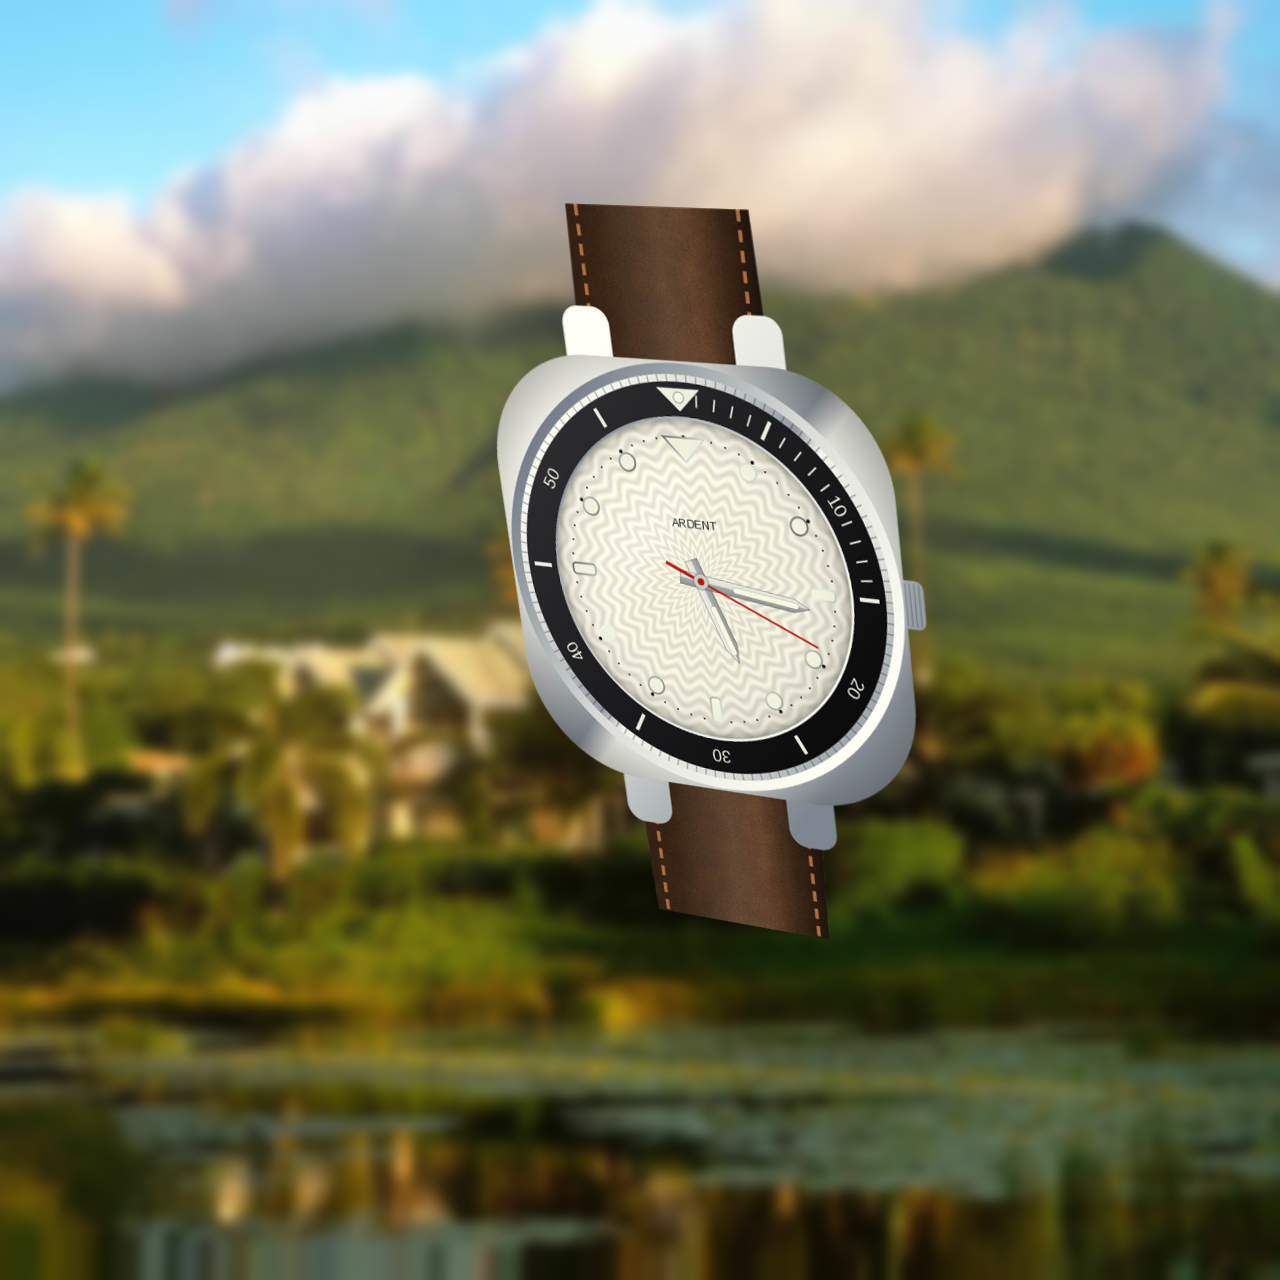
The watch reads 5h16m19s
